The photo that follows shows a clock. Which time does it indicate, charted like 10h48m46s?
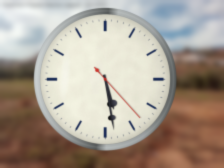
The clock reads 5h28m23s
